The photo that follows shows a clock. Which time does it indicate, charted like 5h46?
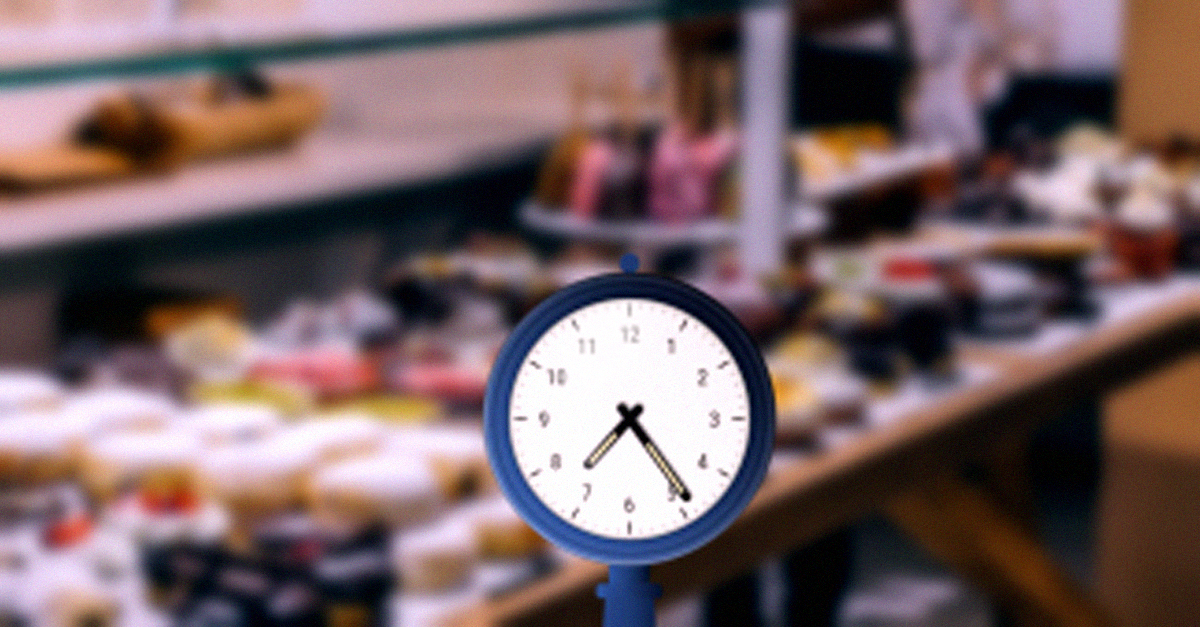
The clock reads 7h24
